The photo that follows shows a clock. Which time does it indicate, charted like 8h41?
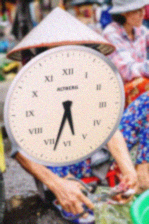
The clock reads 5h33
